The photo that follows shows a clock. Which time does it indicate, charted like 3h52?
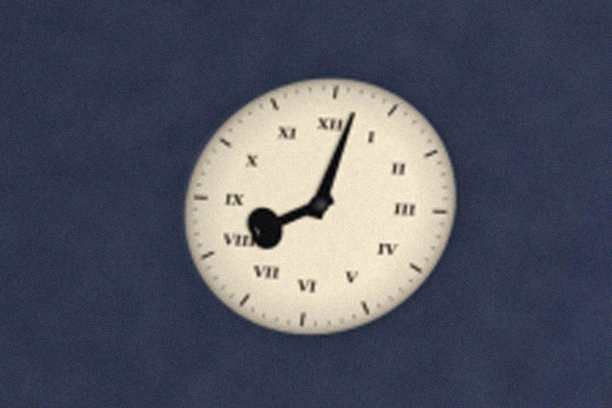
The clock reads 8h02
